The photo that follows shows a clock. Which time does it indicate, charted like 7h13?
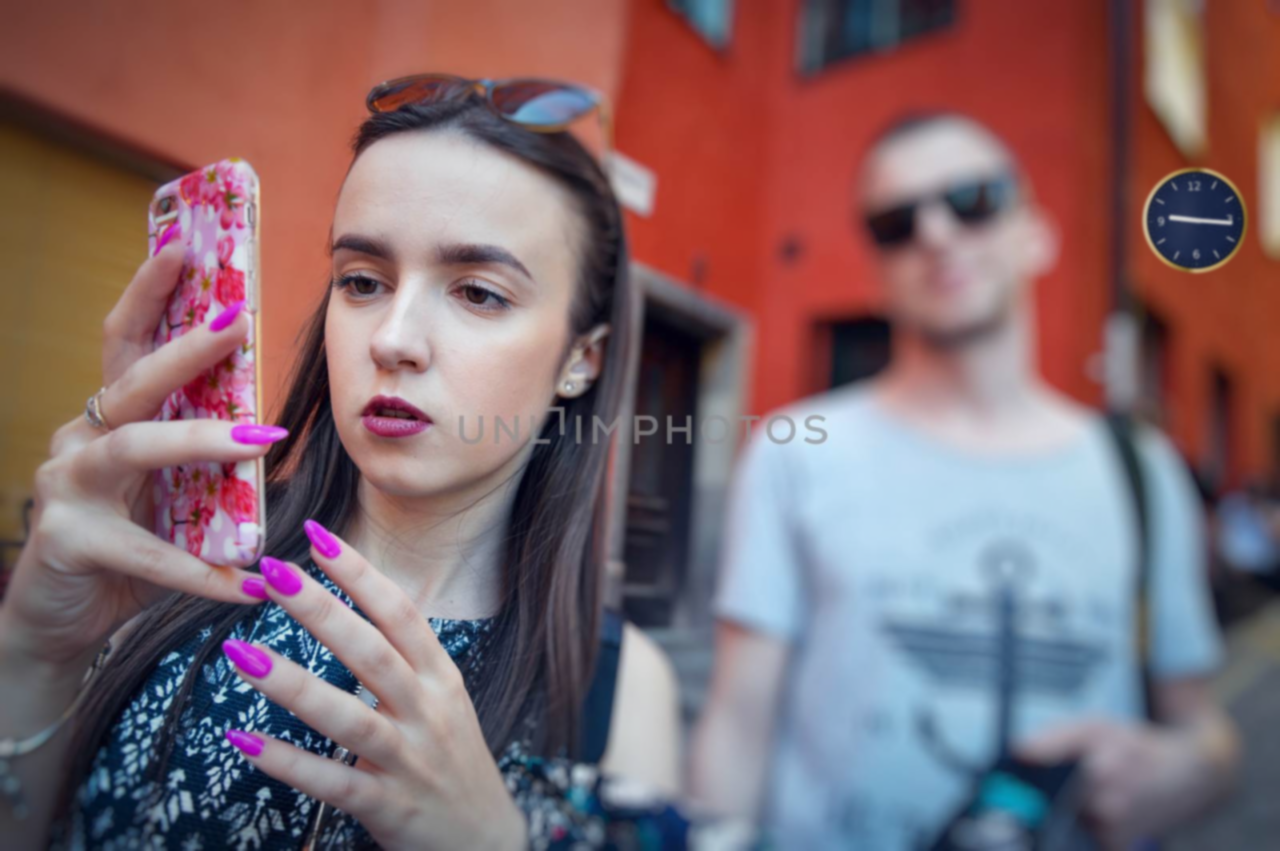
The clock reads 9h16
